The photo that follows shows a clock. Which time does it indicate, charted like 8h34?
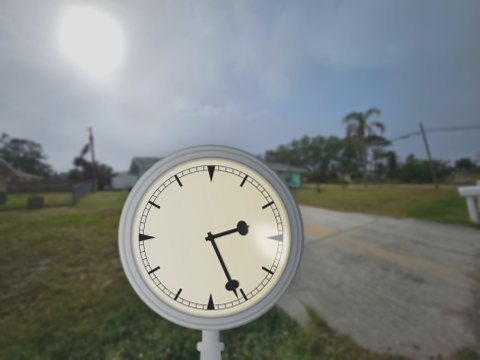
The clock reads 2h26
